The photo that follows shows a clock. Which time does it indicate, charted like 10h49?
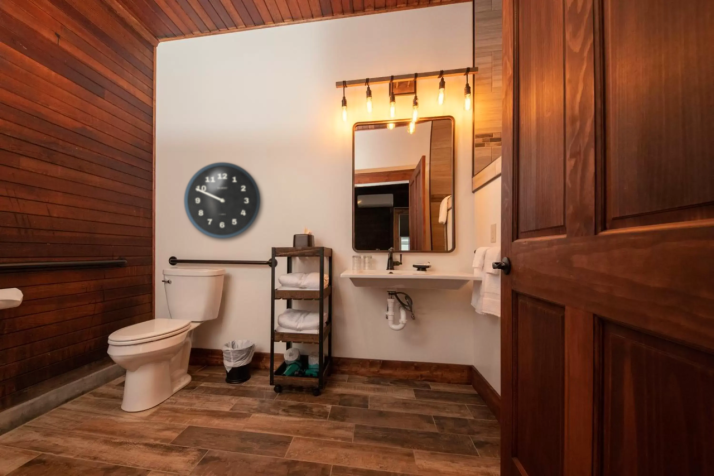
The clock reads 9h49
